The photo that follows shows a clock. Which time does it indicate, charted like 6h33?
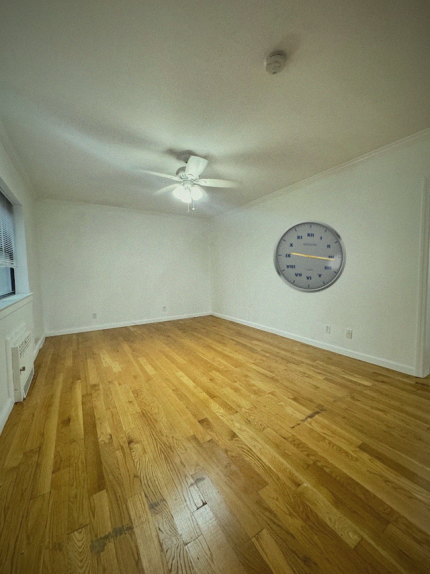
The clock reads 9h16
